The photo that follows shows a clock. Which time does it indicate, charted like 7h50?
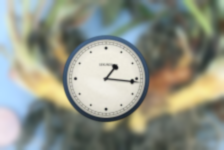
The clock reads 1h16
